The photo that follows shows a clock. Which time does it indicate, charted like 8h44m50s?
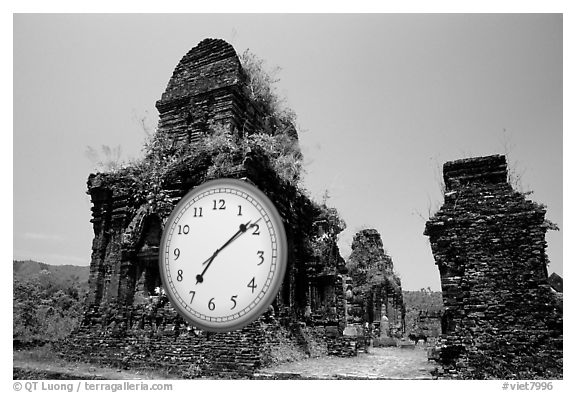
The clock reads 7h08m09s
